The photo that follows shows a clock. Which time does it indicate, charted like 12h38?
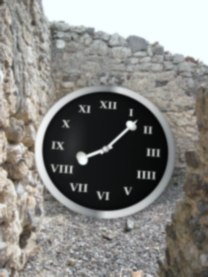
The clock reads 8h07
